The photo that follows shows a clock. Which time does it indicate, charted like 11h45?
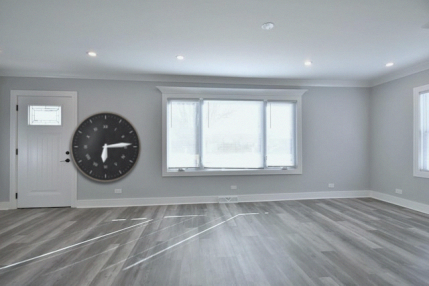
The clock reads 6h14
